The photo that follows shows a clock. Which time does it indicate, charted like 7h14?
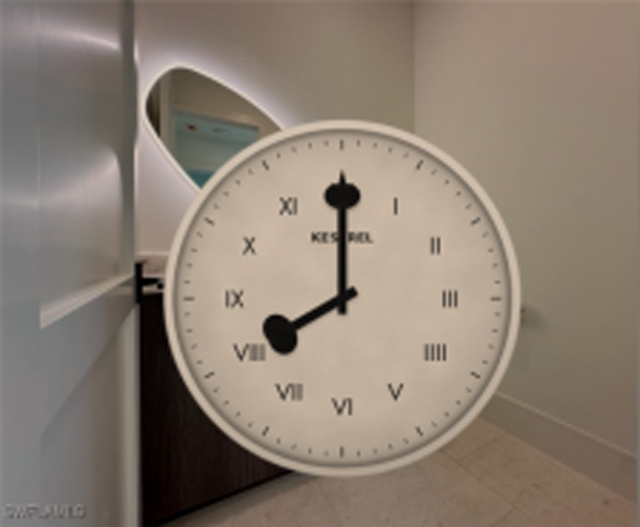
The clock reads 8h00
